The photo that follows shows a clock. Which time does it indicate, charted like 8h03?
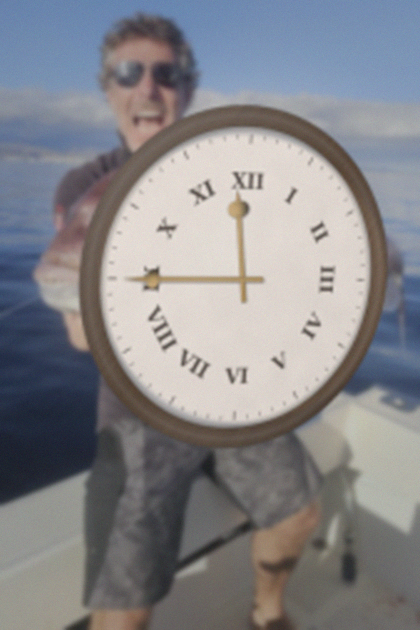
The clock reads 11h45
